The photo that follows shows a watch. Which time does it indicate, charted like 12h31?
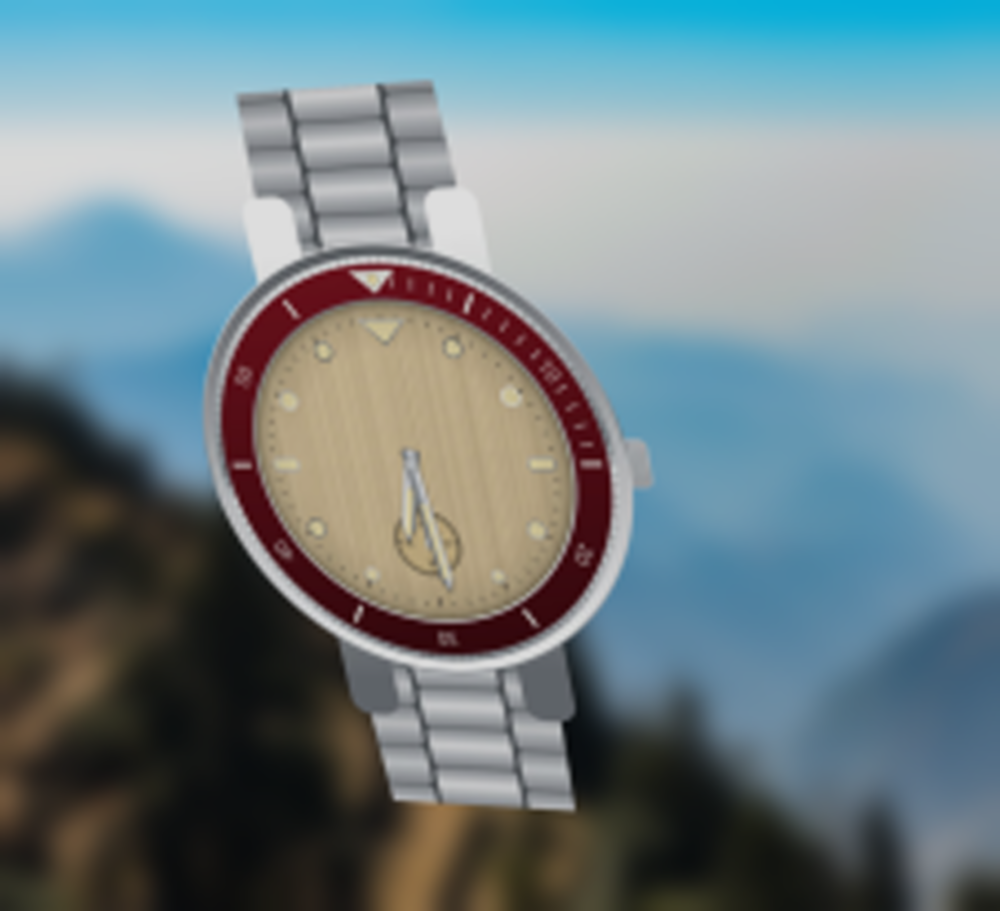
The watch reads 6h29
